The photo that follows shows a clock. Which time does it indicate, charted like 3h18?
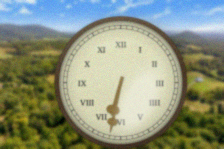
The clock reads 6h32
